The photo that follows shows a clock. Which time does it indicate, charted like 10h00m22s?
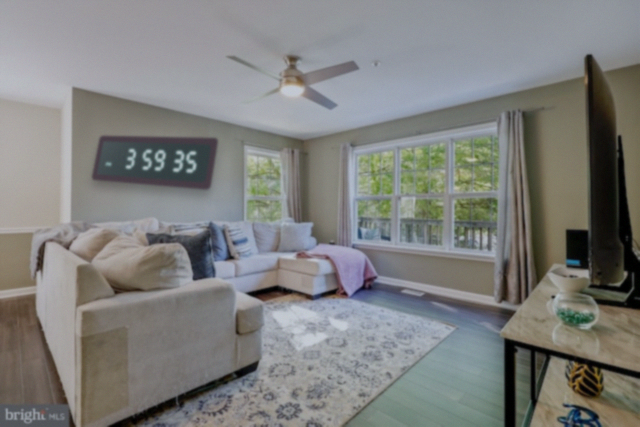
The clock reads 3h59m35s
